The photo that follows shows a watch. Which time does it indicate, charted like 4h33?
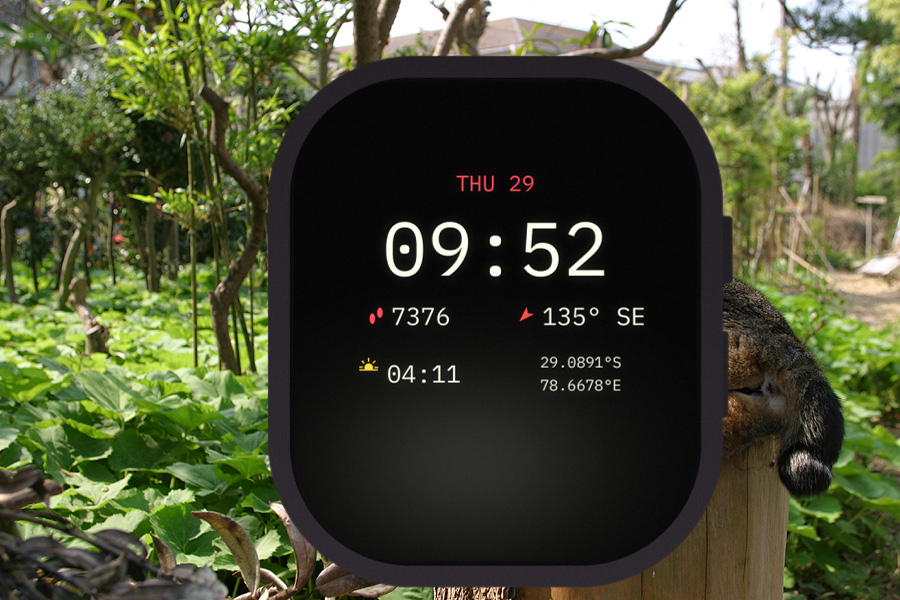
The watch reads 9h52
